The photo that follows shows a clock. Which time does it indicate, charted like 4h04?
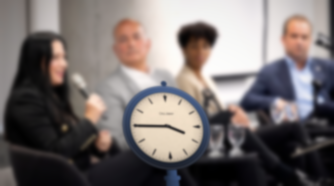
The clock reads 3h45
